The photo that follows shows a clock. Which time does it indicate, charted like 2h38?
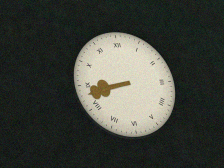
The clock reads 8h43
